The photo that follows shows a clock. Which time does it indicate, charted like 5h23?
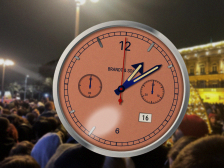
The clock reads 1h09
